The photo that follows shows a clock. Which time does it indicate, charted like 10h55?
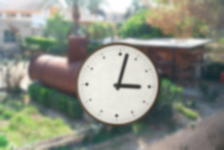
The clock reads 3h02
